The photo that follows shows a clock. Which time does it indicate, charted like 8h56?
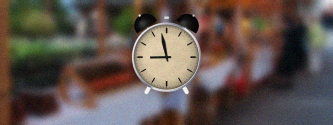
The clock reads 8h58
